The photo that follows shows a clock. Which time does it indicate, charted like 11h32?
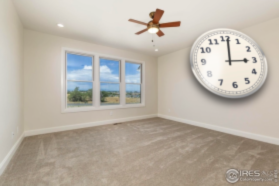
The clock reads 3h01
